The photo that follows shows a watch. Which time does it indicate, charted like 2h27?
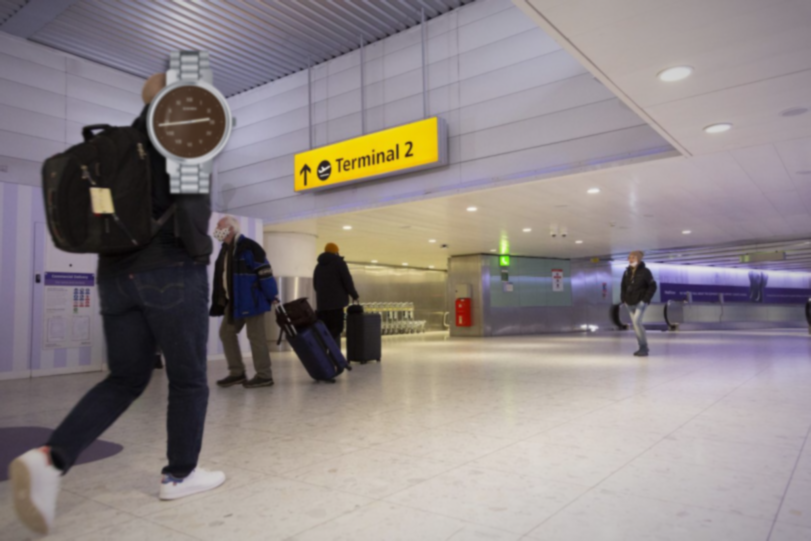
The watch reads 2h44
